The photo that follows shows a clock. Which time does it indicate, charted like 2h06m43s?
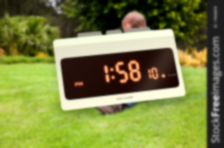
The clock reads 1h58m10s
